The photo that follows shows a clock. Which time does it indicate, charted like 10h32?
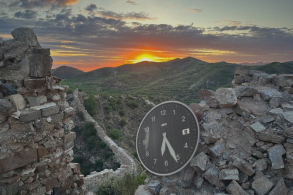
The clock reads 6h26
